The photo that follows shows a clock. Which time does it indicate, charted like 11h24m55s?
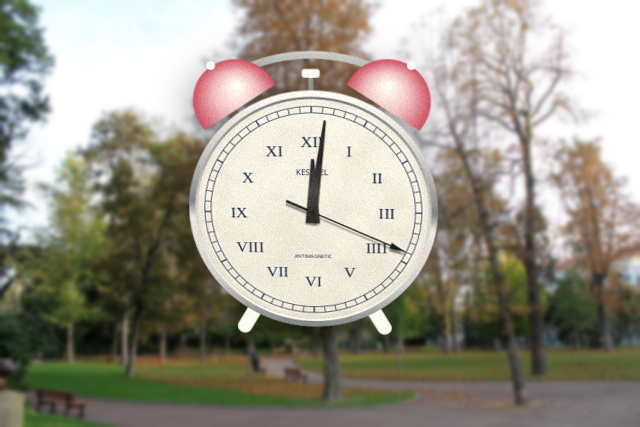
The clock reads 12h01m19s
